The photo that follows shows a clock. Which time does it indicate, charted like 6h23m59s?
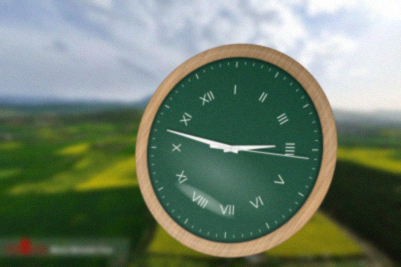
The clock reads 3h52m21s
